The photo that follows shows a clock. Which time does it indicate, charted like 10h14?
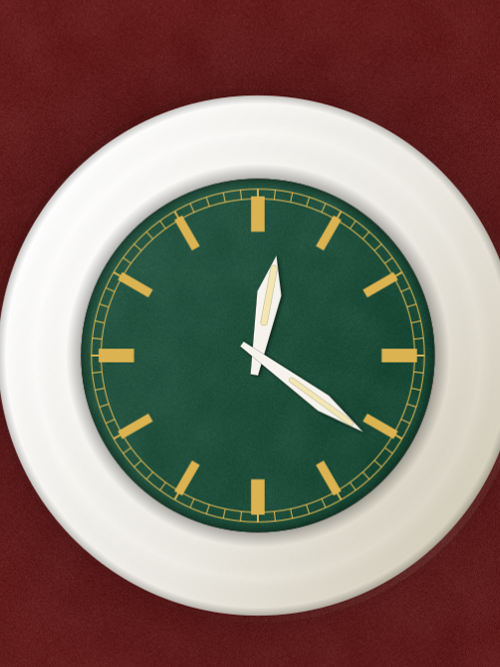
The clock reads 12h21
